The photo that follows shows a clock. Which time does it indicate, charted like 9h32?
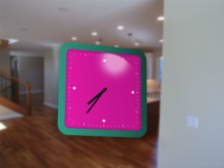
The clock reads 7h36
